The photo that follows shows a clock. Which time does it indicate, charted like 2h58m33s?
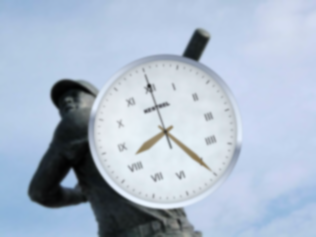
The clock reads 8h25m00s
